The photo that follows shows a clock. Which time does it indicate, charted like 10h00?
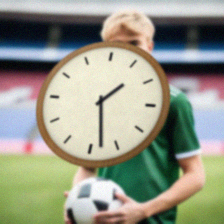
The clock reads 1h28
